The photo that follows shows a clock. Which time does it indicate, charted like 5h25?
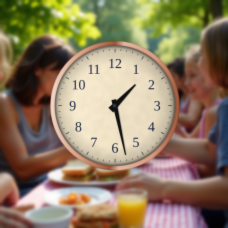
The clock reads 1h28
